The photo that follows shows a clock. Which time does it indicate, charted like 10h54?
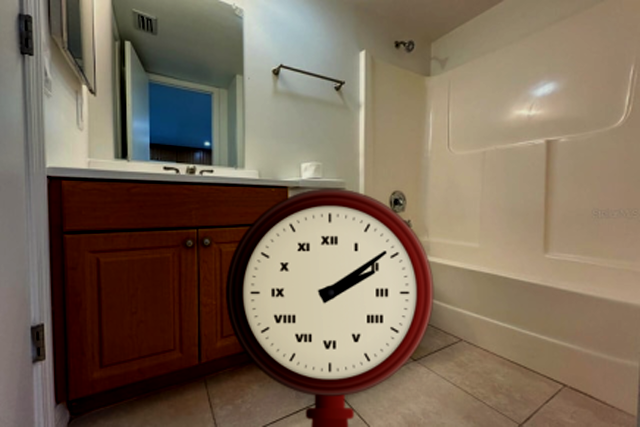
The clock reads 2h09
